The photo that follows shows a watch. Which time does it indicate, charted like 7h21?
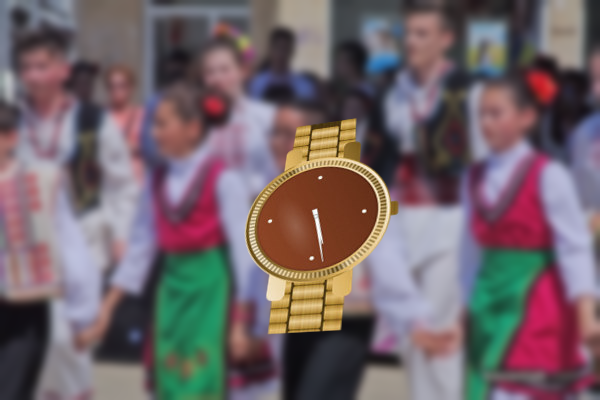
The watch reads 5h28
